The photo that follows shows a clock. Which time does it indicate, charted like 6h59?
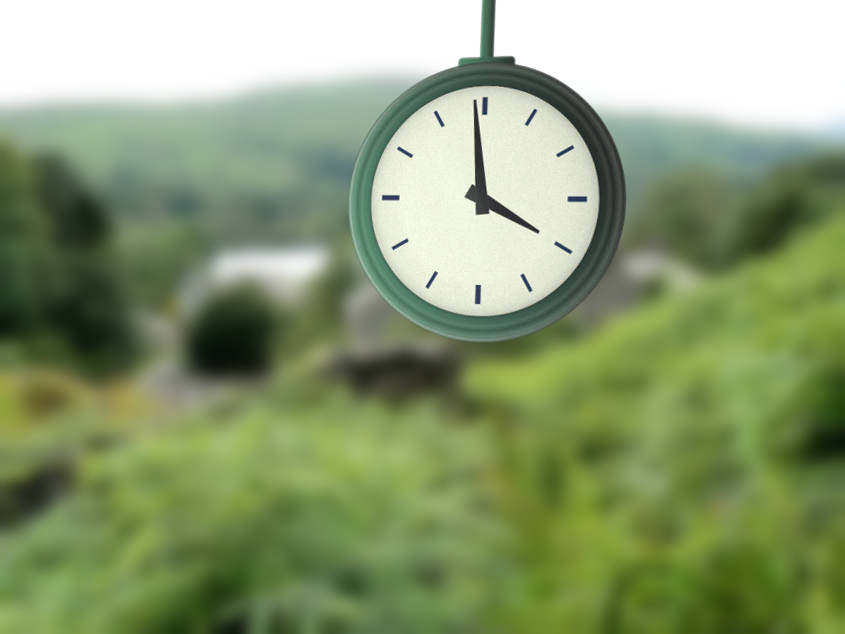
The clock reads 3h59
